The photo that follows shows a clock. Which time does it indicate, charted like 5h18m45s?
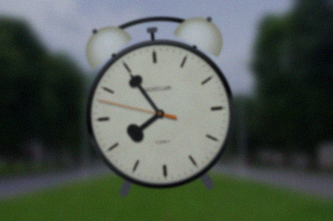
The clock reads 7h54m48s
